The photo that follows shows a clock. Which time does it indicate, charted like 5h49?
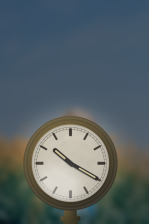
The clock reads 10h20
